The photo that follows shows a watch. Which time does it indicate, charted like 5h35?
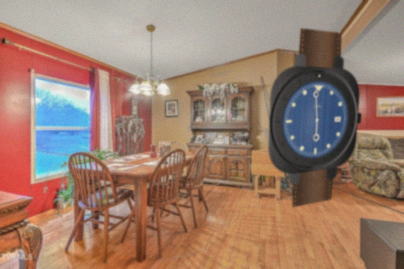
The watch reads 5h59
